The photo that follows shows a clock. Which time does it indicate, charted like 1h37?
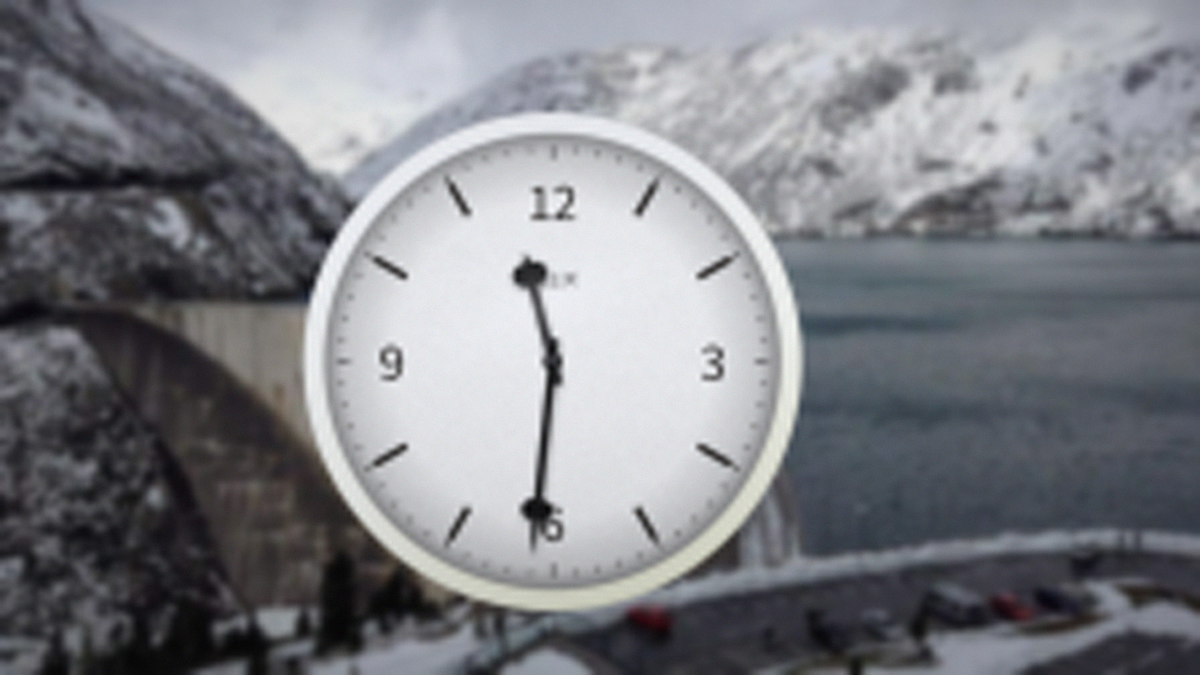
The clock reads 11h31
